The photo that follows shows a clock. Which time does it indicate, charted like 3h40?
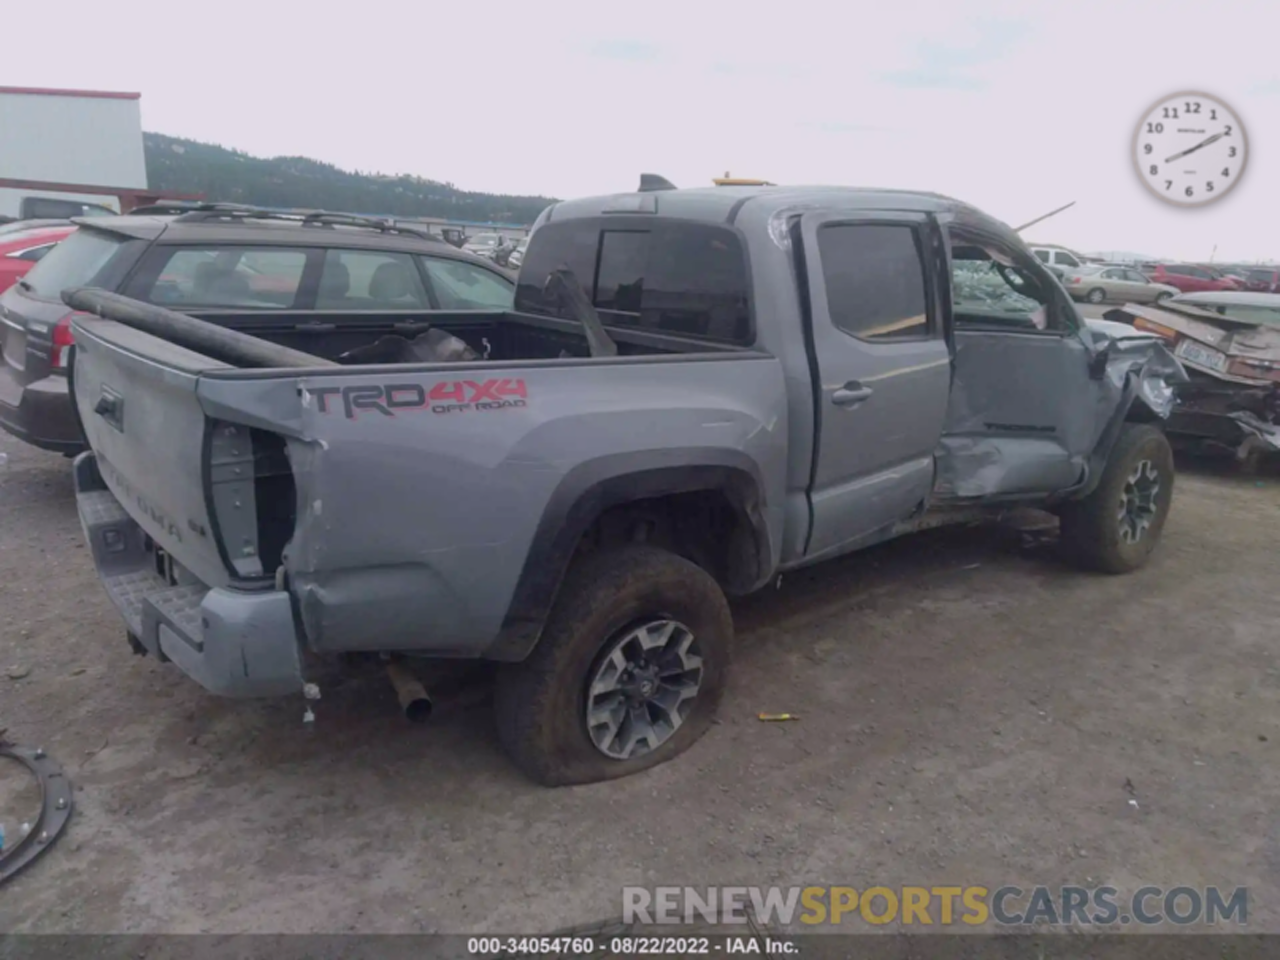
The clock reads 8h10
